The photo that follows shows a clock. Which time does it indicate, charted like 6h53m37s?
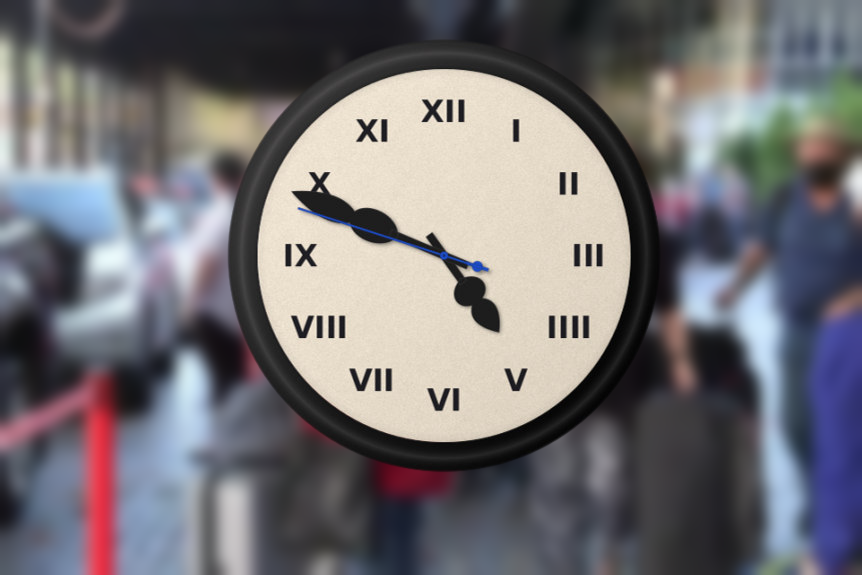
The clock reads 4h48m48s
